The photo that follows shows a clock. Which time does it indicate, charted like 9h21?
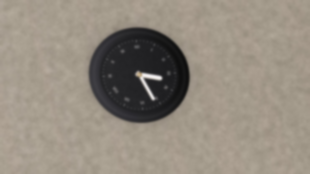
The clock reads 3h26
